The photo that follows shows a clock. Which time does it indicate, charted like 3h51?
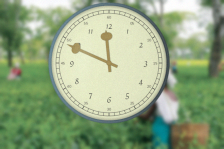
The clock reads 11h49
